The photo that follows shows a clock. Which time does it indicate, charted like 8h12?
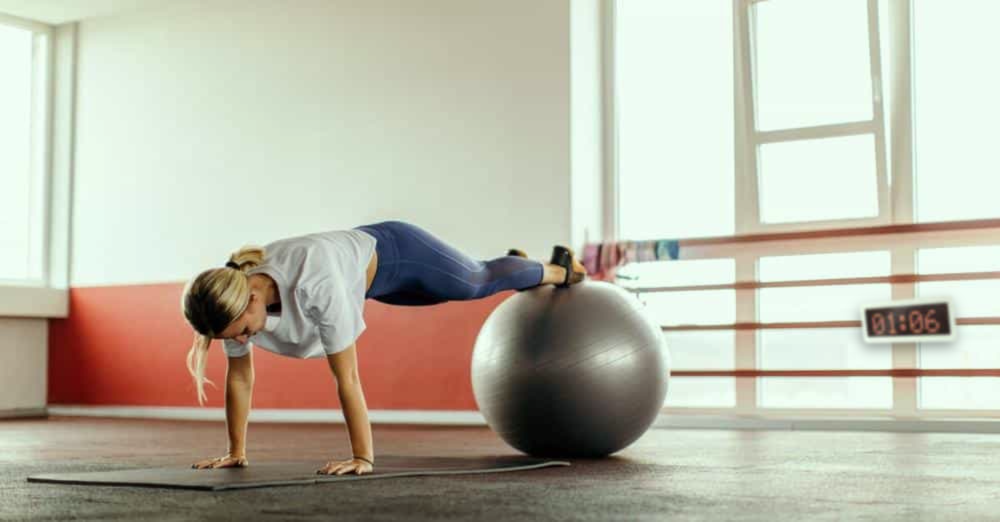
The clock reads 1h06
